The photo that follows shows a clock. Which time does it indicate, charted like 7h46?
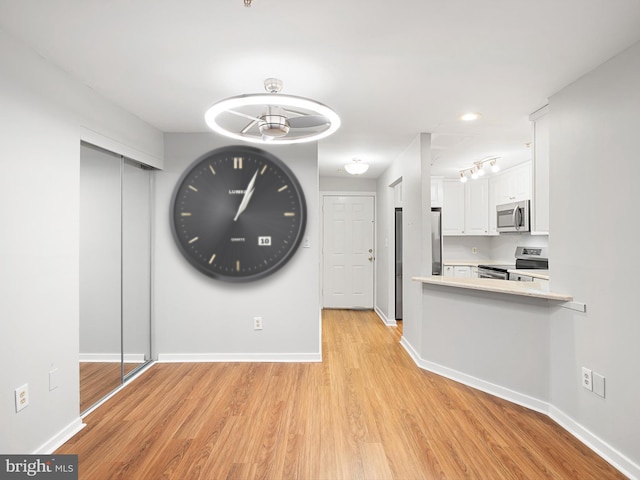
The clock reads 1h04
